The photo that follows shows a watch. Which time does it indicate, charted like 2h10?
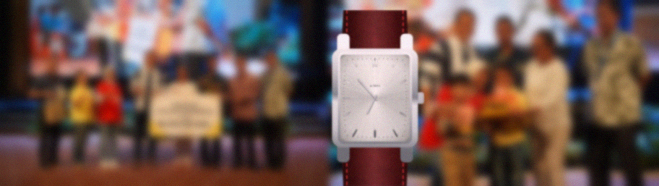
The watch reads 6h53
